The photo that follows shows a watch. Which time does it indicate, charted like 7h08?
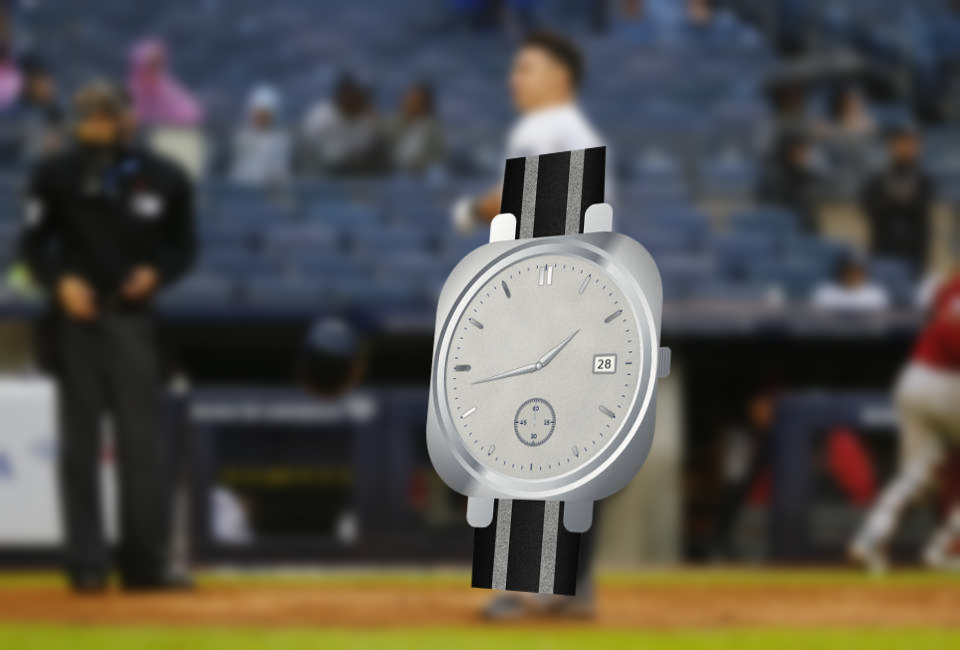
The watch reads 1h43
